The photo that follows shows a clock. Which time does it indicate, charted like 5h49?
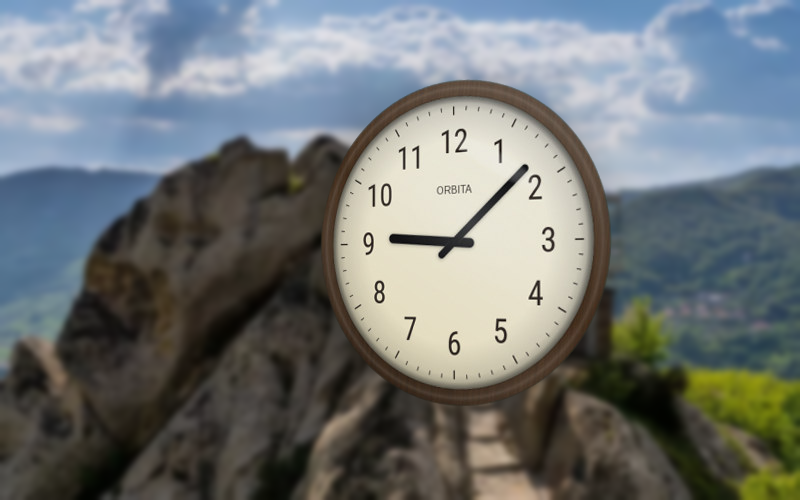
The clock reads 9h08
